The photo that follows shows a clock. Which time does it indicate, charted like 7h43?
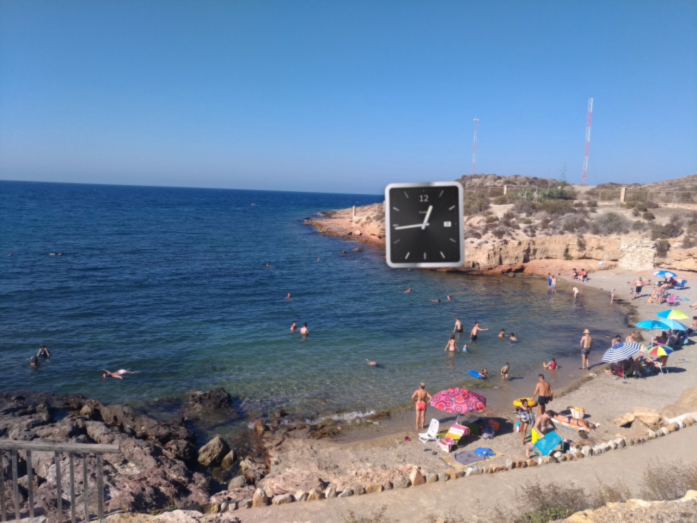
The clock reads 12h44
